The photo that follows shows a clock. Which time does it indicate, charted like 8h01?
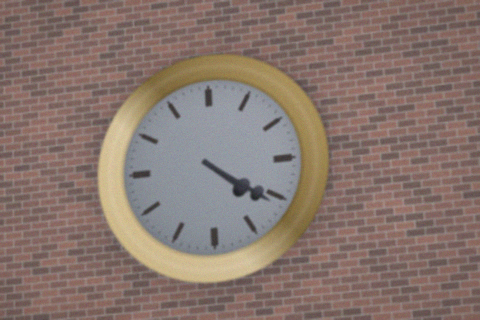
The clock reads 4h21
